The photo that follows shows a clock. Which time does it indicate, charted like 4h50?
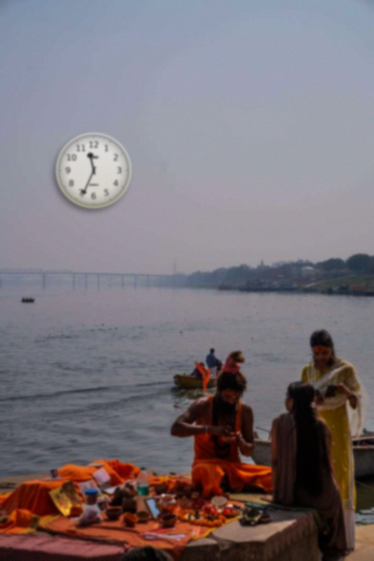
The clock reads 11h34
